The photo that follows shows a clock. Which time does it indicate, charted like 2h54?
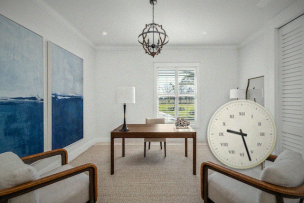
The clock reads 9h27
